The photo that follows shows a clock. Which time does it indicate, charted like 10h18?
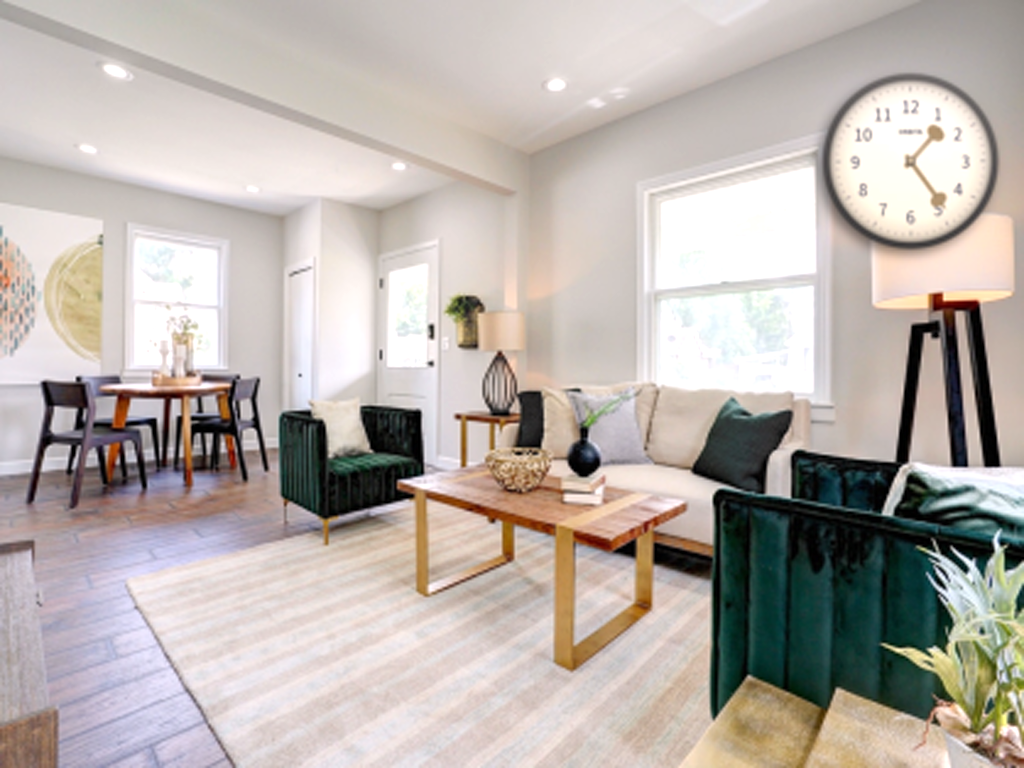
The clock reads 1h24
